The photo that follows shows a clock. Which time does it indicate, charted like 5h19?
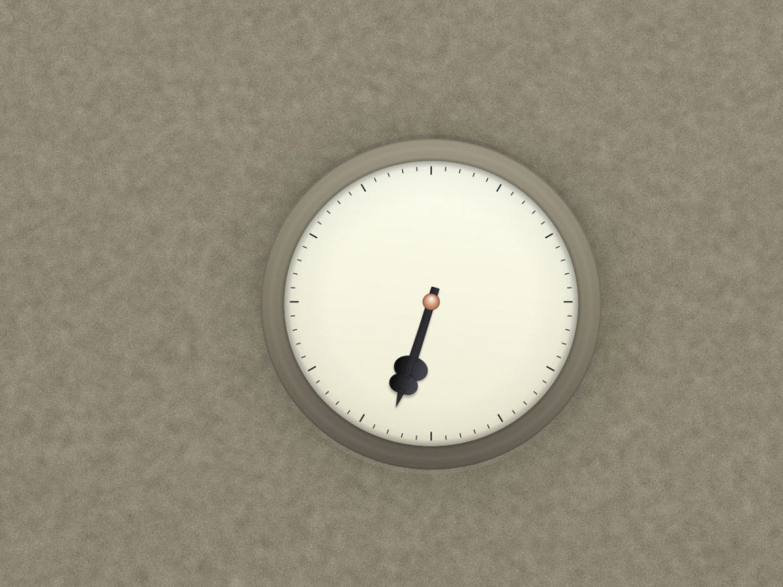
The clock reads 6h33
